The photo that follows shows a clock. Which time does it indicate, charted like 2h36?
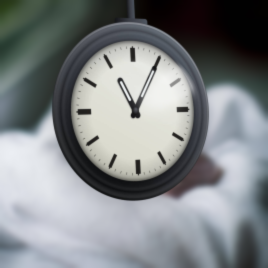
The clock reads 11h05
